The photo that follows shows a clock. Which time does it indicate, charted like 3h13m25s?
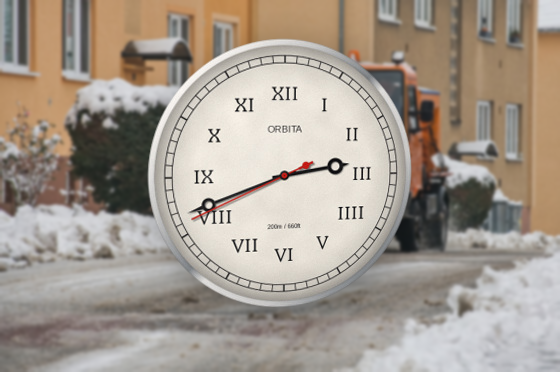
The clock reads 2h41m41s
